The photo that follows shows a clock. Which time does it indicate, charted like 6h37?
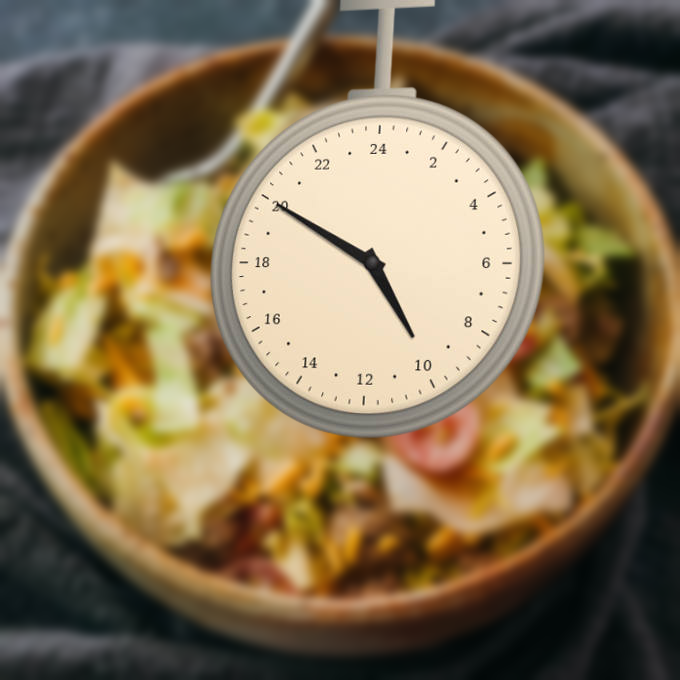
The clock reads 9h50
